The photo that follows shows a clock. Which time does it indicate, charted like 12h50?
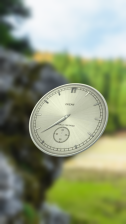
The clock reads 7h38
